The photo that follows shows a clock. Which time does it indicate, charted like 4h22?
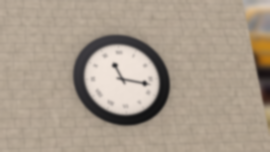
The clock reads 11h17
